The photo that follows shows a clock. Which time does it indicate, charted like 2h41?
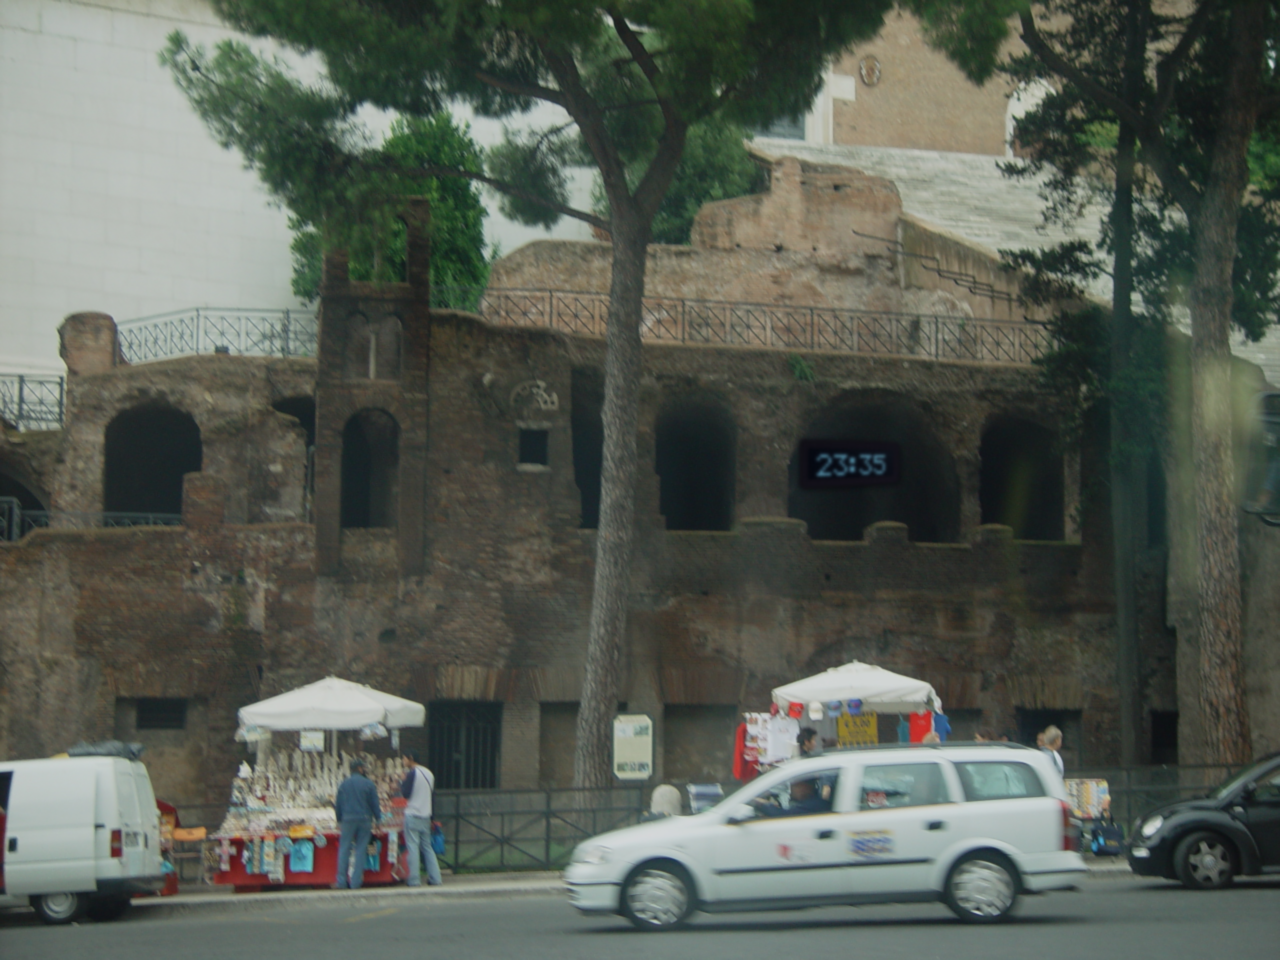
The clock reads 23h35
